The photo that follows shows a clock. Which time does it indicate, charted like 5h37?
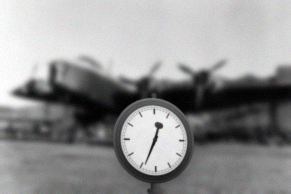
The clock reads 12h34
